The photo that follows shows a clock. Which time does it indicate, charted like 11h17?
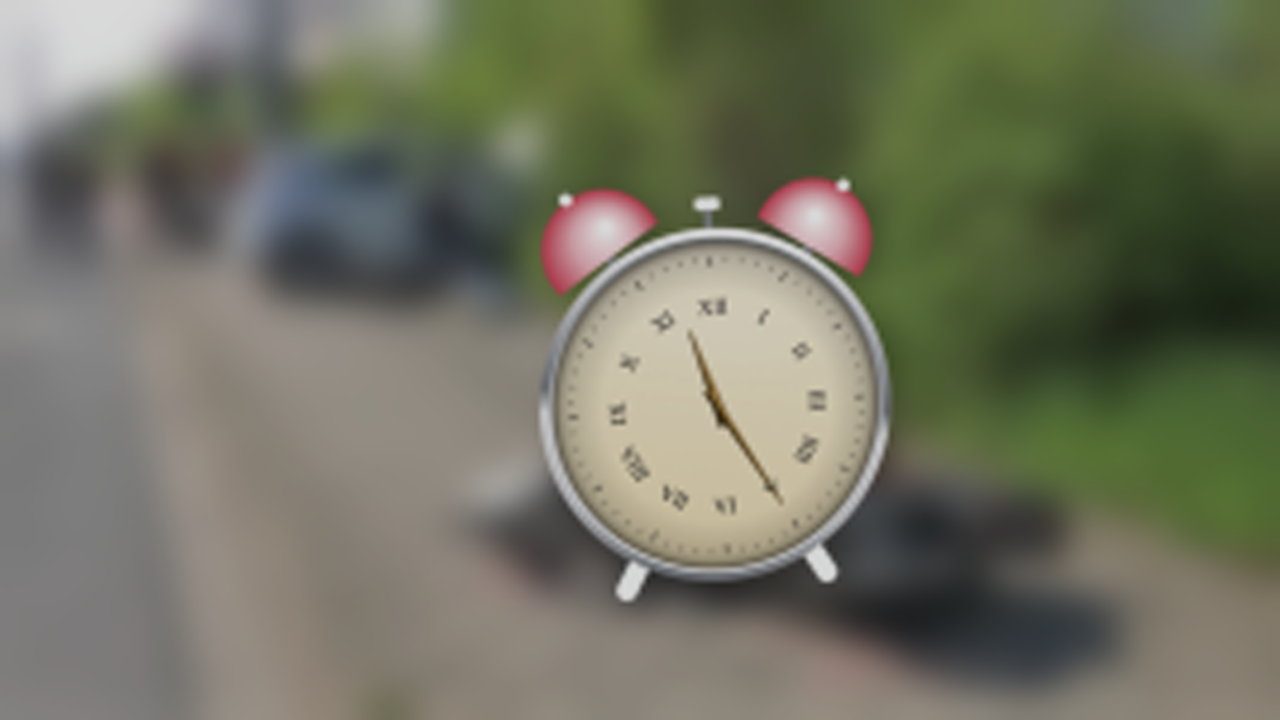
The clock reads 11h25
